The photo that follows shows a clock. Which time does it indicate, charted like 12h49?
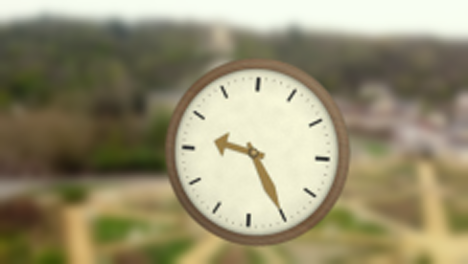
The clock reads 9h25
